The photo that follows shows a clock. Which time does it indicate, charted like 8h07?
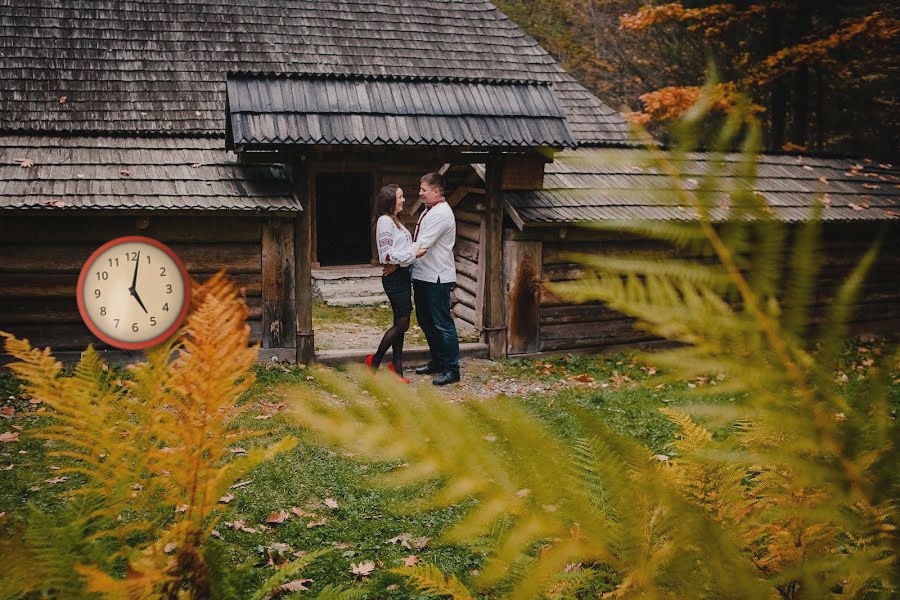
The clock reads 5h02
